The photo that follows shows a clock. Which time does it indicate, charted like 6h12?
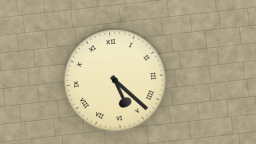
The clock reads 5h23
